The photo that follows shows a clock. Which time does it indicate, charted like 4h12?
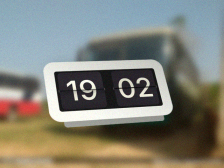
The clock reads 19h02
